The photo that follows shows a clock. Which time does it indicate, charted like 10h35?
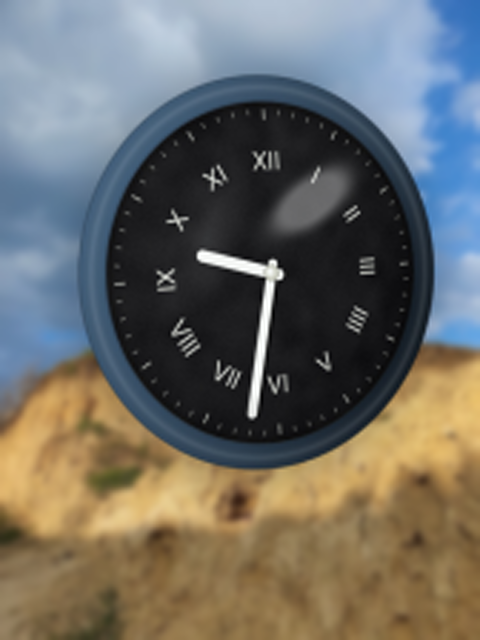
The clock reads 9h32
